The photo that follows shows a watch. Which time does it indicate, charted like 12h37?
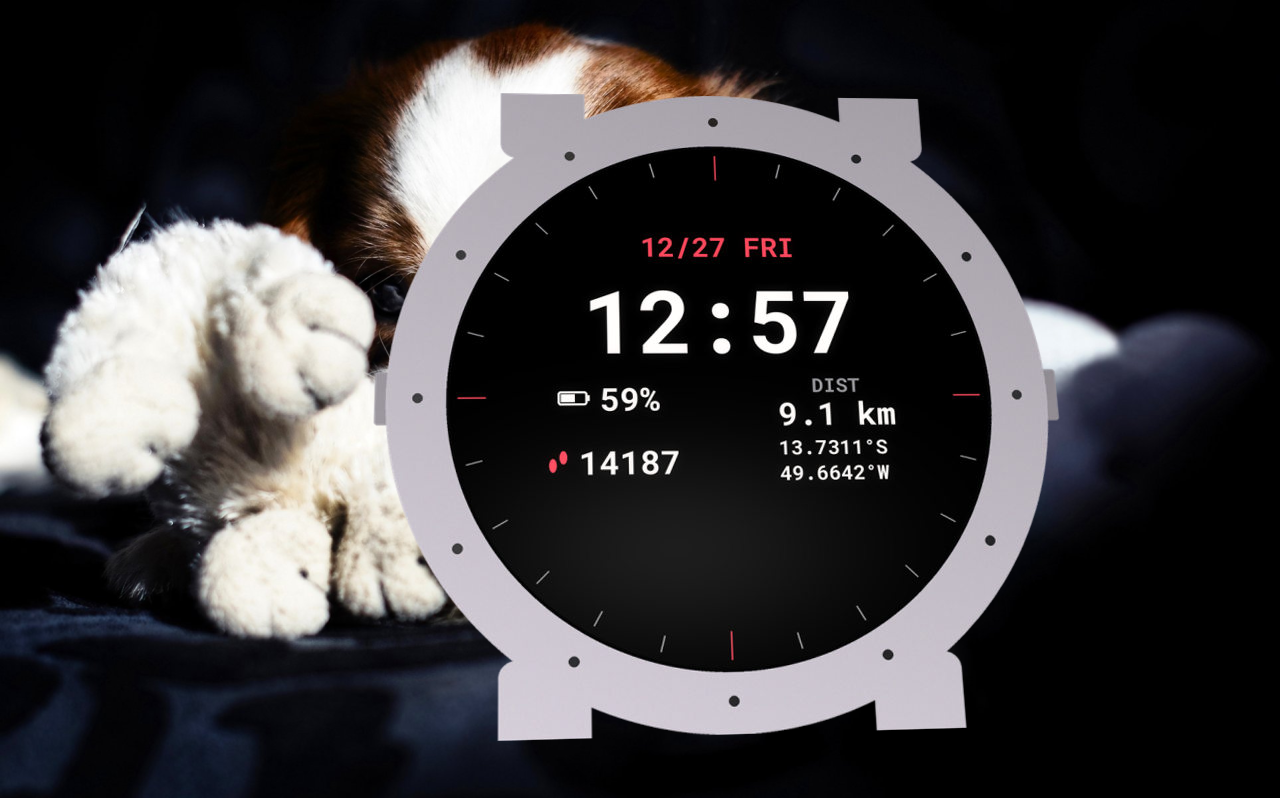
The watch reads 12h57
